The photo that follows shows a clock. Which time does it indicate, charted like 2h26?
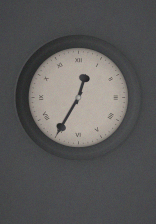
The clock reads 12h35
